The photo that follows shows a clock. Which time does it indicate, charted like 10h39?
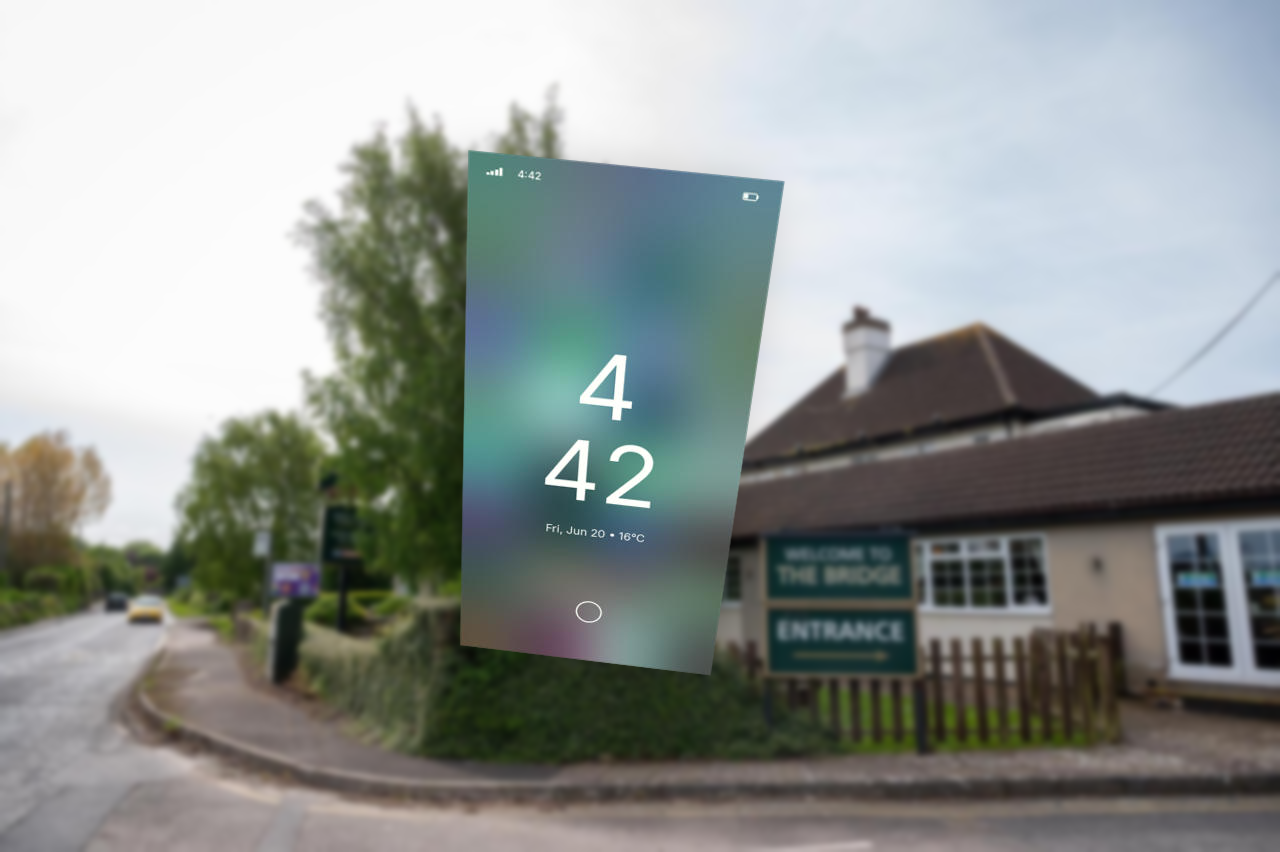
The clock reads 4h42
